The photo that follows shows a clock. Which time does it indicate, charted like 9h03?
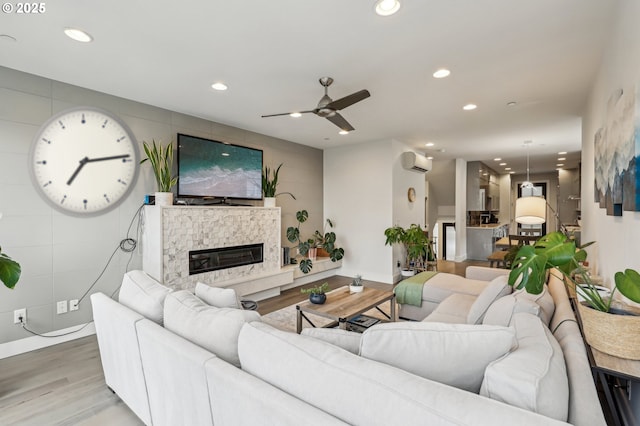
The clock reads 7h14
